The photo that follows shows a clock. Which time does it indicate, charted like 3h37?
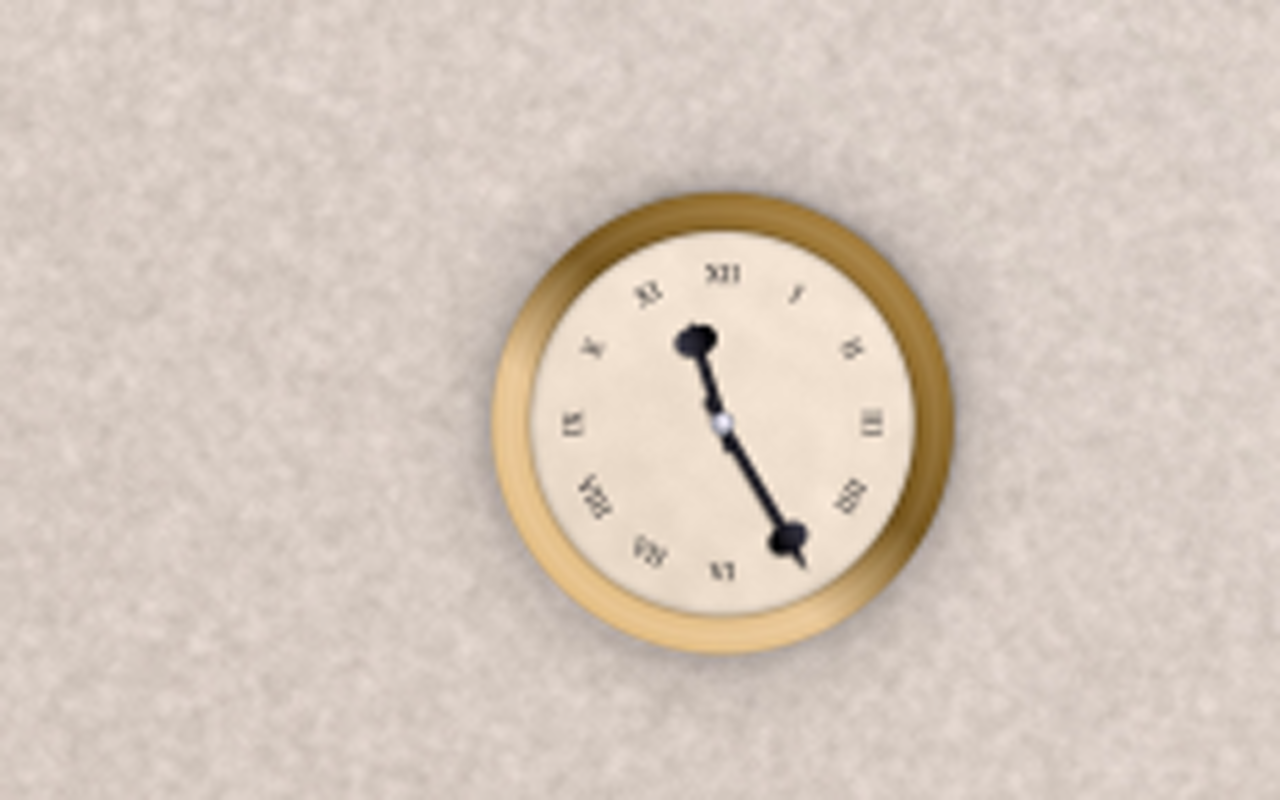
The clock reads 11h25
